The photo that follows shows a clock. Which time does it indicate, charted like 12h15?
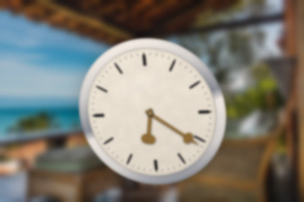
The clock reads 6h21
